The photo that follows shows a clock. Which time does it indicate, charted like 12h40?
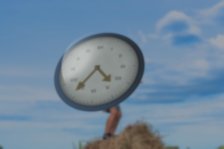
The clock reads 4h36
